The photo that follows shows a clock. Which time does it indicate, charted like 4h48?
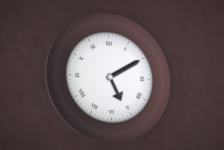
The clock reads 5h10
